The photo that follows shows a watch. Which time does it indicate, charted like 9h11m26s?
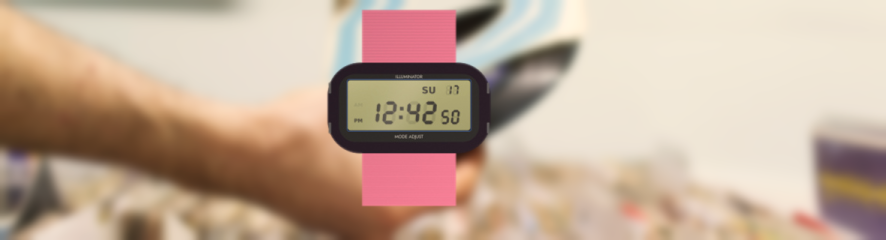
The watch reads 12h42m50s
